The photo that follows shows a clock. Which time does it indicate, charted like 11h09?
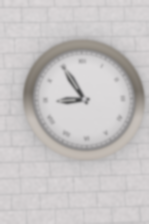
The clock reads 8h55
